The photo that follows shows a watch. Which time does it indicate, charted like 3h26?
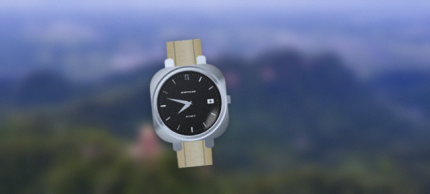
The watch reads 7h48
